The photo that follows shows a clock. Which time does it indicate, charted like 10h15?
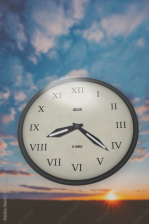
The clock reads 8h22
